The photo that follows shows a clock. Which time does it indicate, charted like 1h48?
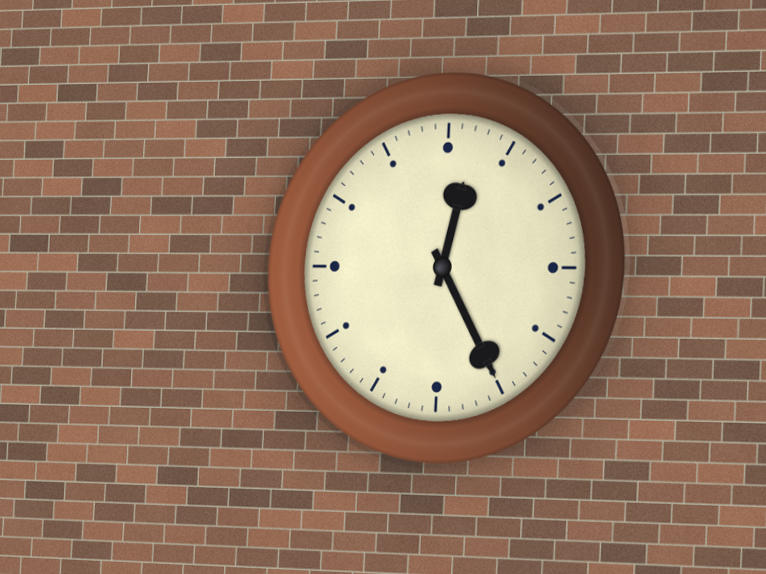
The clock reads 12h25
